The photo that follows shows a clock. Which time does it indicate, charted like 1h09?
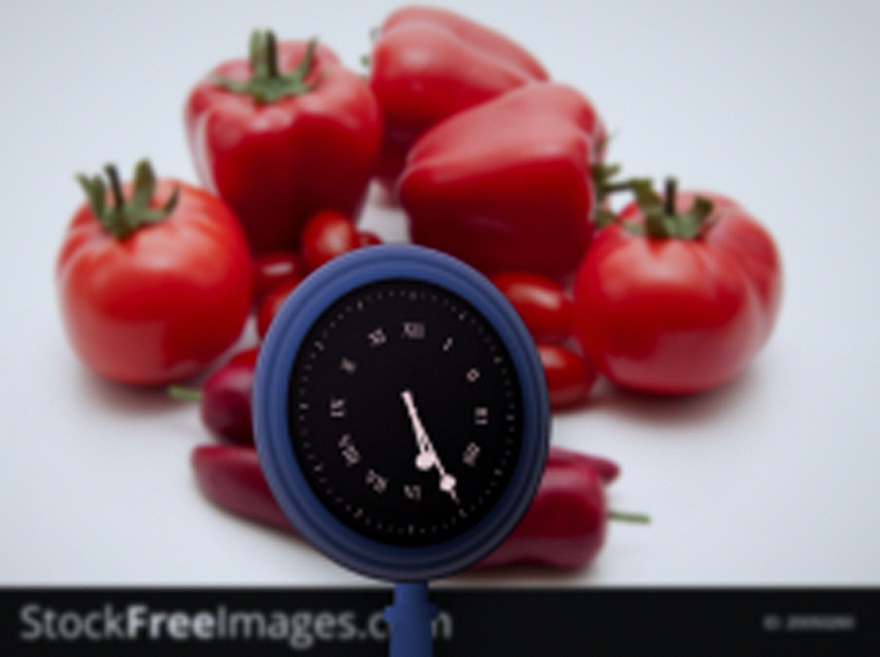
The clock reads 5h25
